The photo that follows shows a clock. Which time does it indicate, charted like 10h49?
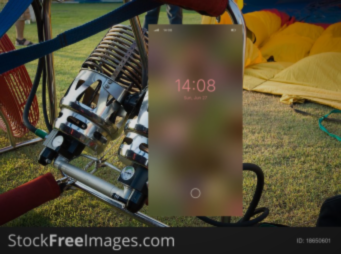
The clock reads 14h08
